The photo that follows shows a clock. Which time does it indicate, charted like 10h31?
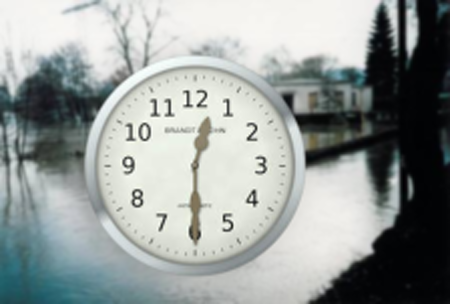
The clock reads 12h30
